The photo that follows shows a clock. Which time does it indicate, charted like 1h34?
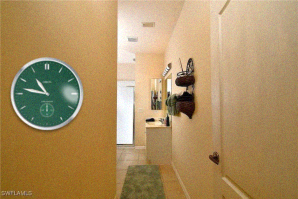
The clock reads 10h47
